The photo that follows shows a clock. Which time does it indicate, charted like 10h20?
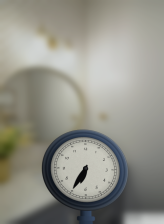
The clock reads 6h35
